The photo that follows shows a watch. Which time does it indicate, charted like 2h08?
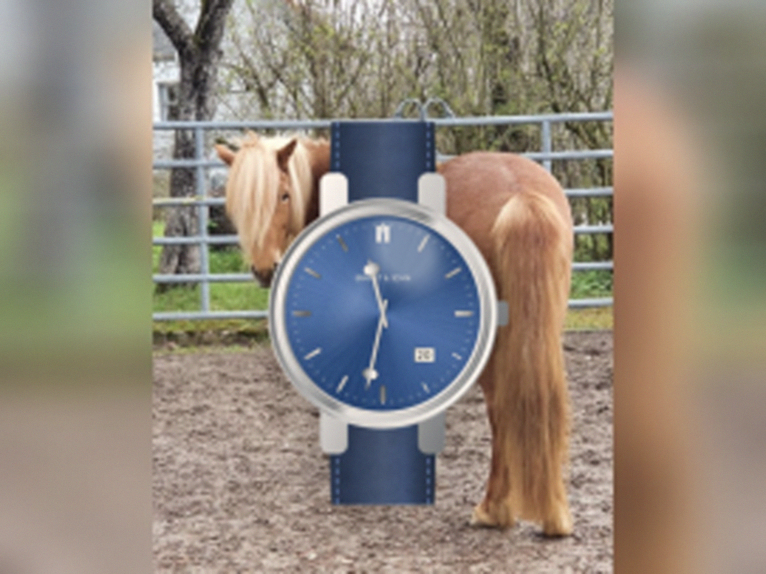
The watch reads 11h32
